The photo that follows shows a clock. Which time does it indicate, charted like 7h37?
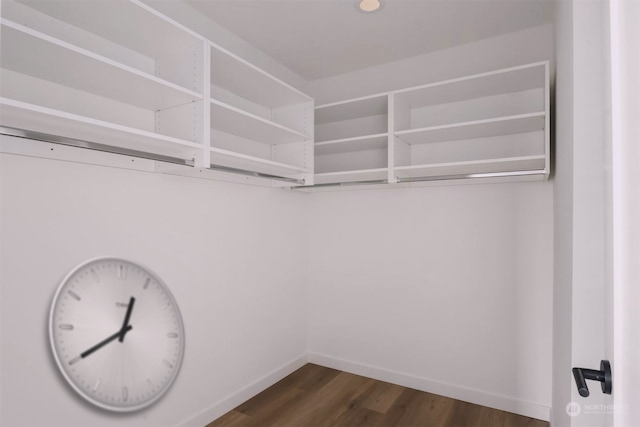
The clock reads 12h40
